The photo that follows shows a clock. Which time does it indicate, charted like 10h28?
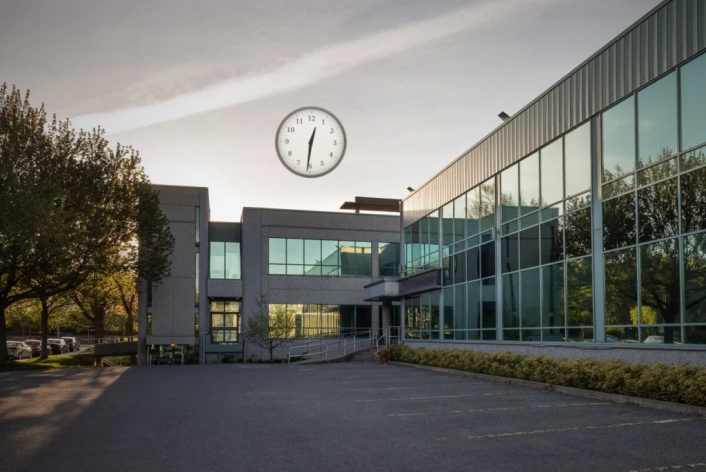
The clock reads 12h31
